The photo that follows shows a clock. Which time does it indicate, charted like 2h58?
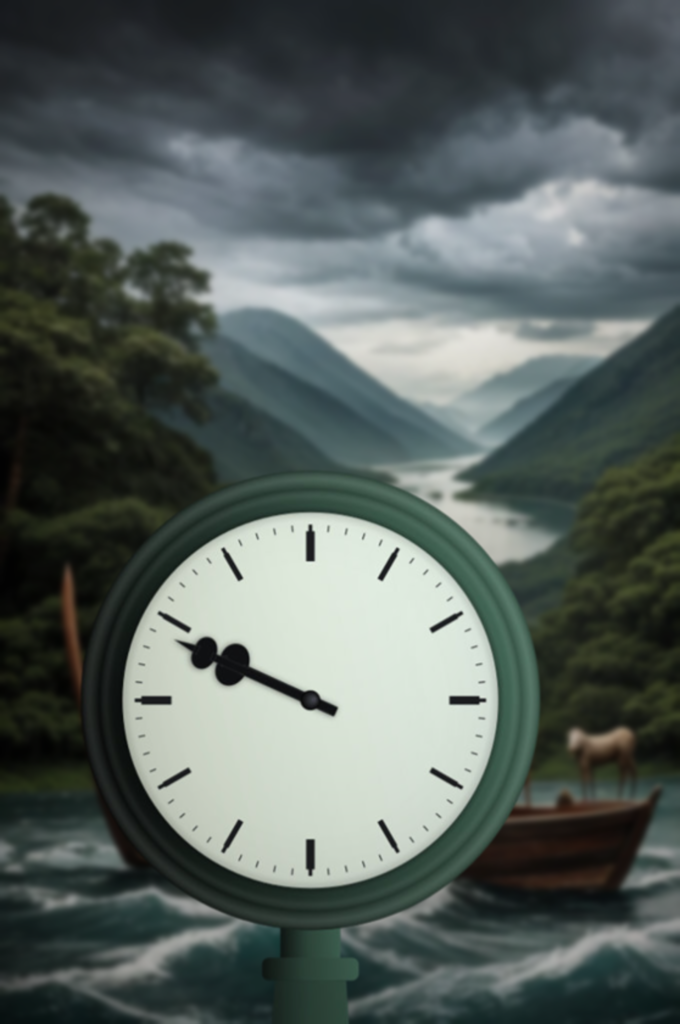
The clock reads 9h49
